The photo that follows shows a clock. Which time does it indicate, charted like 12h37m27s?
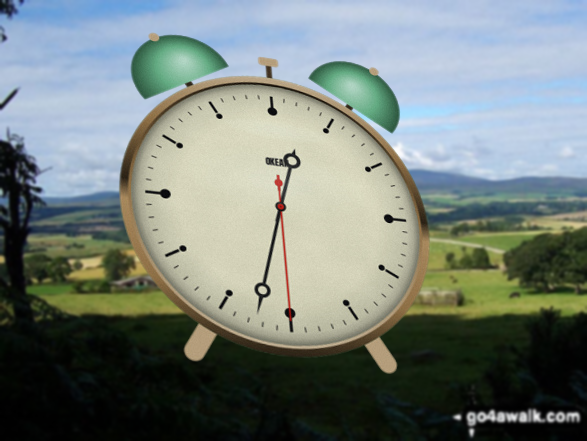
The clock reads 12h32m30s
